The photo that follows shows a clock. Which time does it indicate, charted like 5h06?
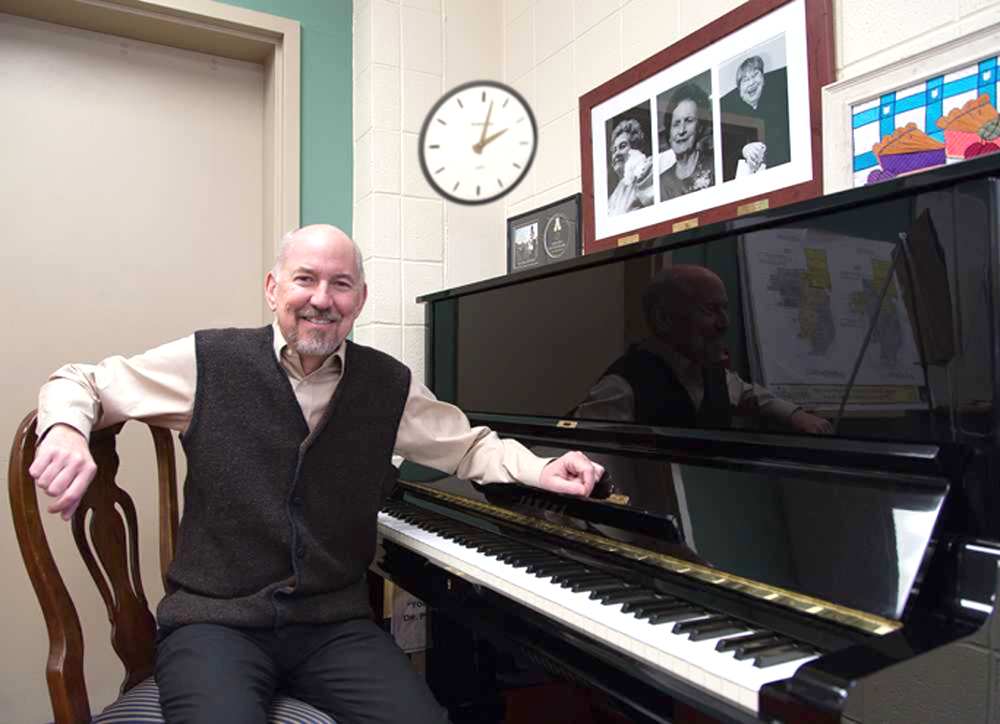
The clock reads 2h02
